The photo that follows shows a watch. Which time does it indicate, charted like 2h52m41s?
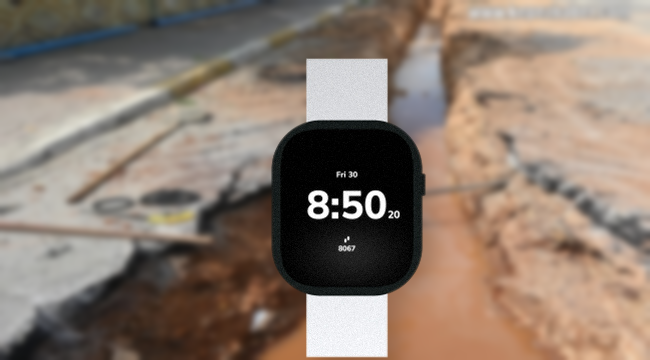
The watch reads 8h50m20s
